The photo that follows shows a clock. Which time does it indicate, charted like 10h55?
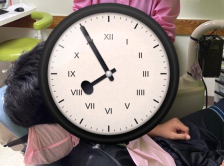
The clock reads 7h55
